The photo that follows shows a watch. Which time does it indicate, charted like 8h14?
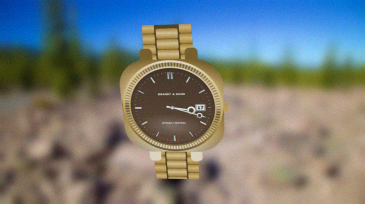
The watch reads 3h18
